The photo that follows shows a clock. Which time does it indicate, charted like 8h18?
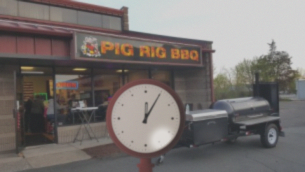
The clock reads 12h05
